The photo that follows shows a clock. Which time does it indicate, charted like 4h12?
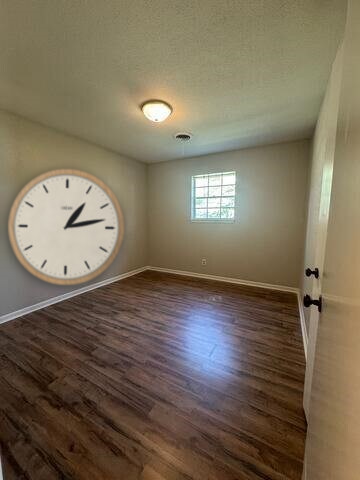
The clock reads 1h13
